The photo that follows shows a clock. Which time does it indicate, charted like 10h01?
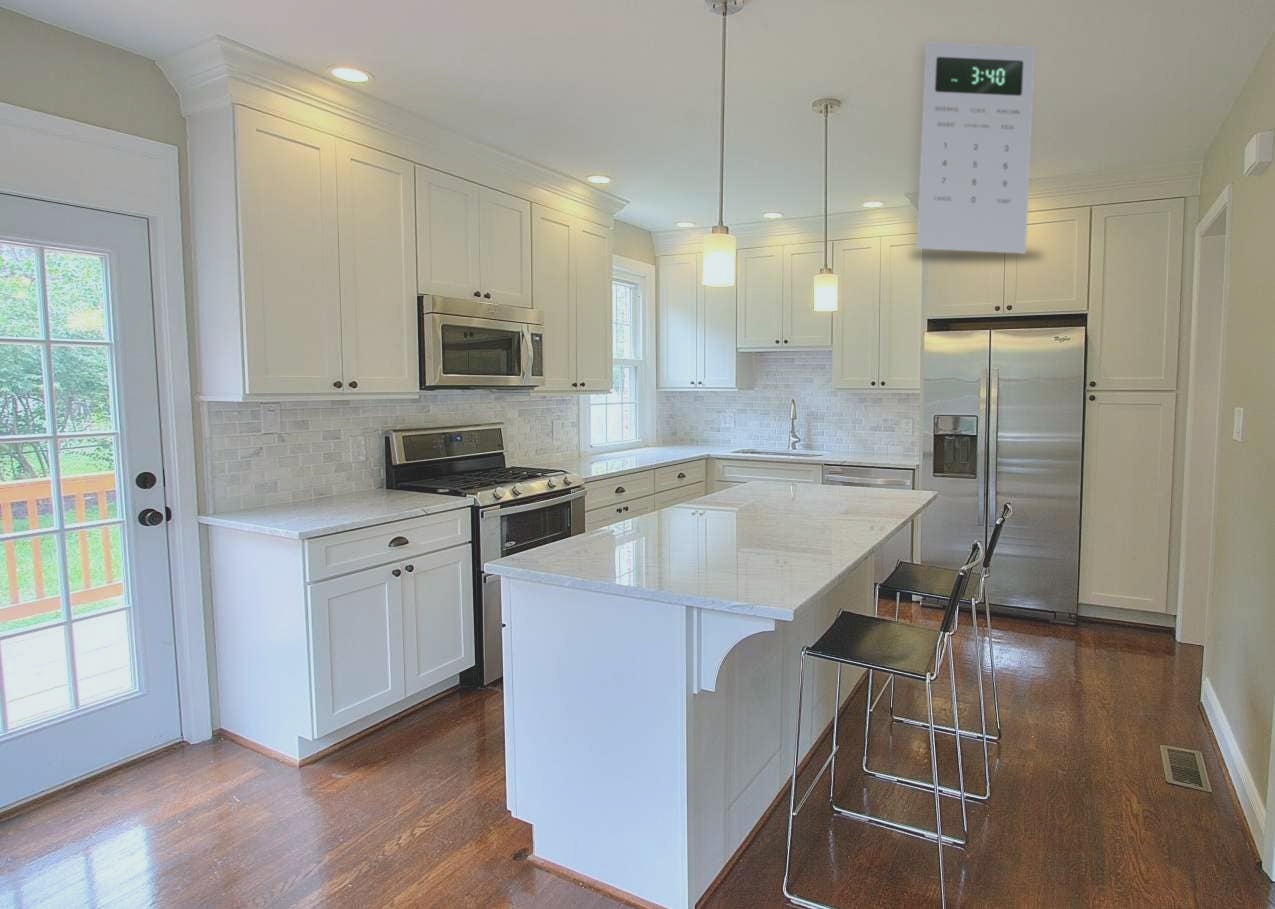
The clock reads 3h40
